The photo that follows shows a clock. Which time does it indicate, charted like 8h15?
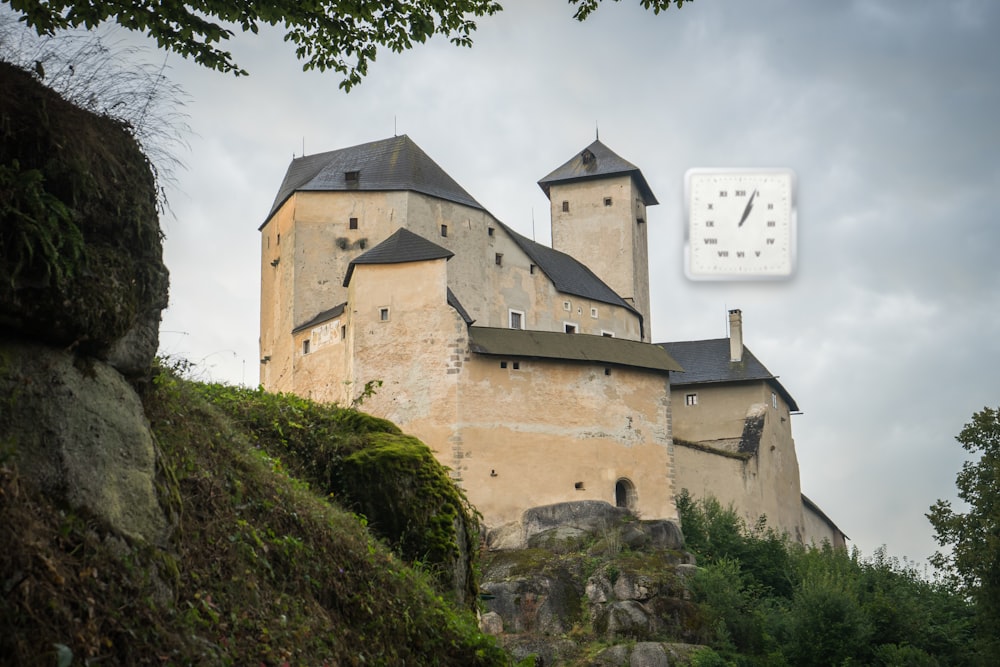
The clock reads 1h04
